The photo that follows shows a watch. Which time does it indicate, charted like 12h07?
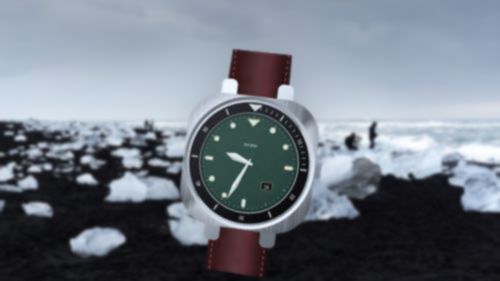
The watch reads 9h34
